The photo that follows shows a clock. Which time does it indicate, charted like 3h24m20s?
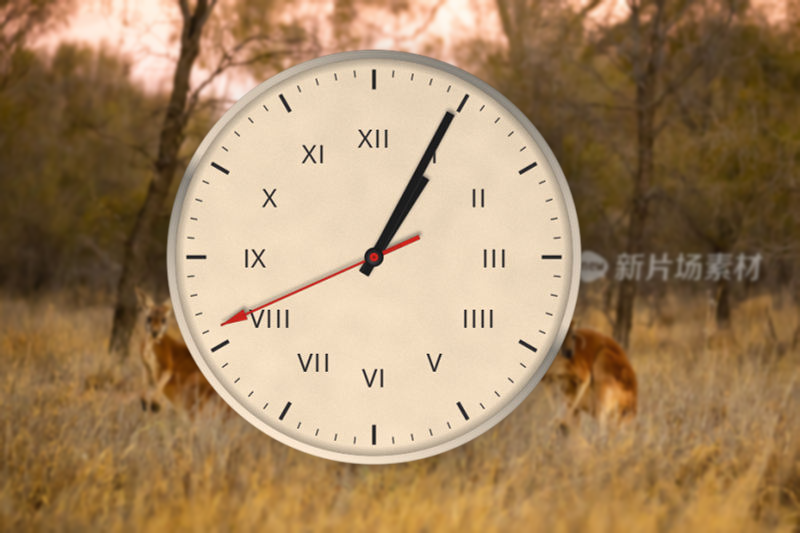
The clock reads 1h04m41s
